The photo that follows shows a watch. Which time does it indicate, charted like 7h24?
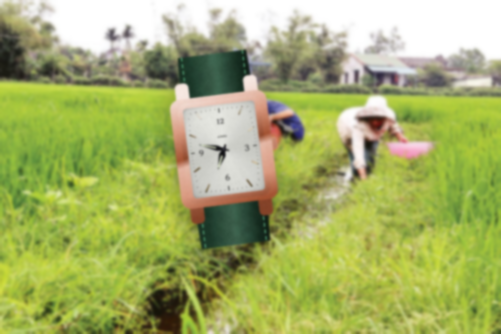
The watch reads 6h48
